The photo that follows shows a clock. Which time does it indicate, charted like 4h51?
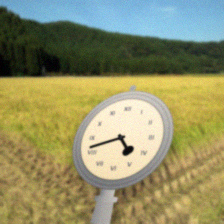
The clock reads 4h42
